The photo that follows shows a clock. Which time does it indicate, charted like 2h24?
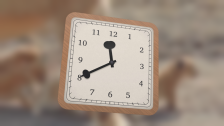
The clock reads 11h40
